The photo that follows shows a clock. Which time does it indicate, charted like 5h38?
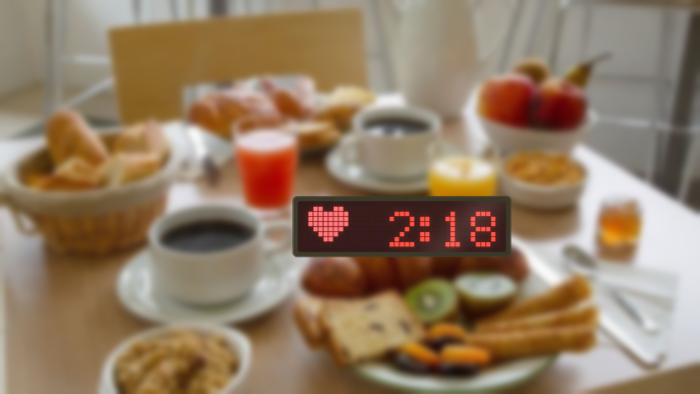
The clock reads 2h18
